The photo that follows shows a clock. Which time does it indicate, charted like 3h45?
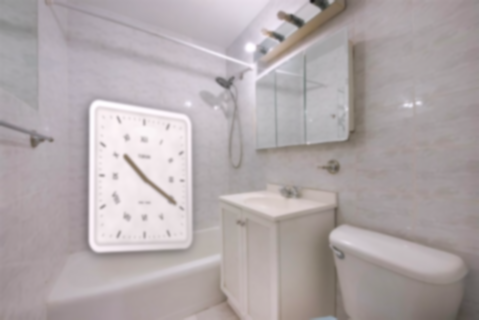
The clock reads 10h20
